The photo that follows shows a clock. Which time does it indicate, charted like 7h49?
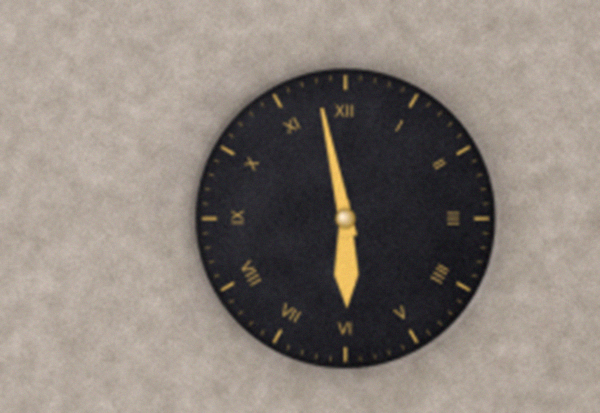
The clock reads 5h58
